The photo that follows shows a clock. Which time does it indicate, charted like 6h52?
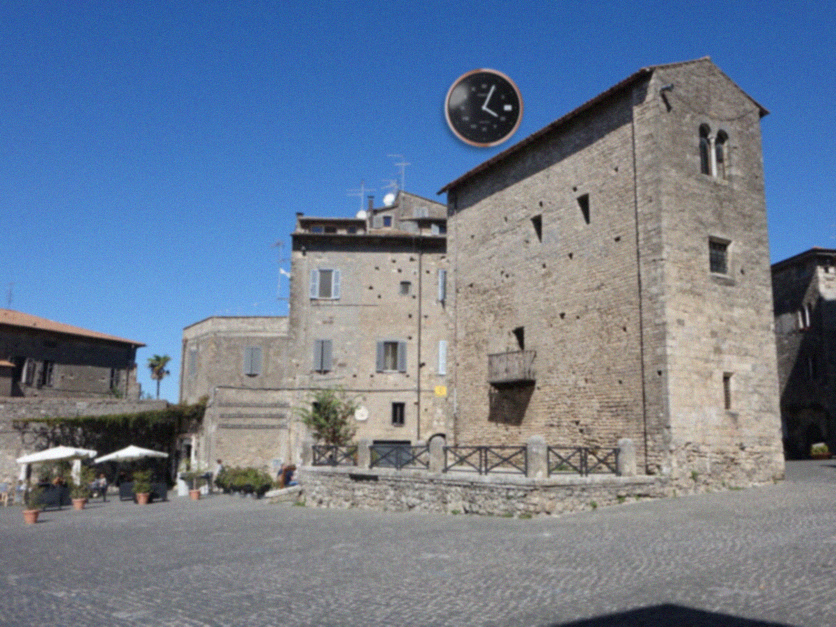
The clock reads 4h04
